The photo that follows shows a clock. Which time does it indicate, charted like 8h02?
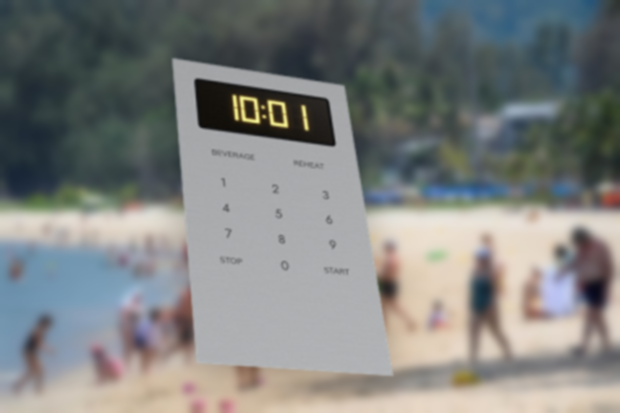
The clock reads 10h01
